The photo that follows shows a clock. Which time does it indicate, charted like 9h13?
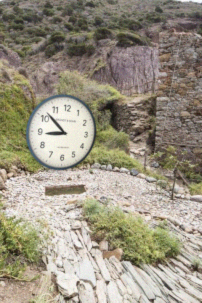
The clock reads 8h52
